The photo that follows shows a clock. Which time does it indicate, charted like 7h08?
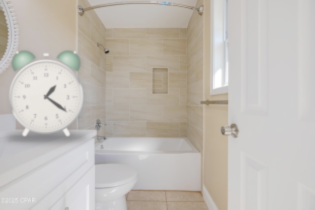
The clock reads 1h21
